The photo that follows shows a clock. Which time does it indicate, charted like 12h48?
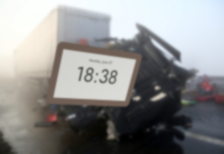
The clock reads 18h38
